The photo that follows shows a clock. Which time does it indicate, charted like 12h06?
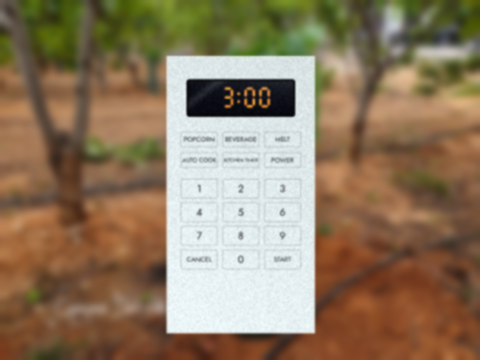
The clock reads 3h00
